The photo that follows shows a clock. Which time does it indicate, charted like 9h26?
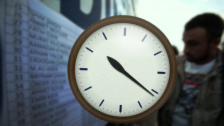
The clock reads 10h21
